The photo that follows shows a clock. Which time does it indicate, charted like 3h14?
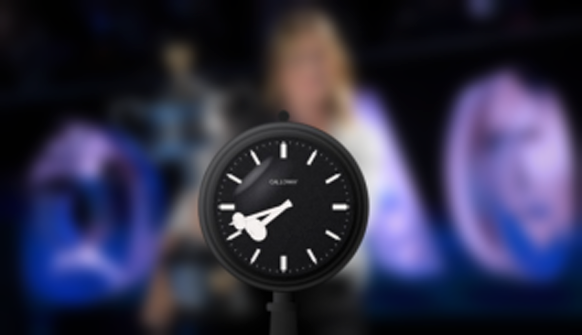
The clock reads 7h42
